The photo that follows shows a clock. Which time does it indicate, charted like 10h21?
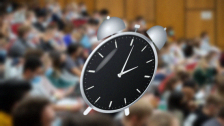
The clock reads 2h01
